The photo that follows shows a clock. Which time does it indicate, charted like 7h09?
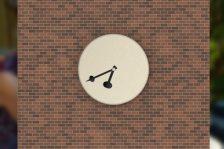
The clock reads 6h41
